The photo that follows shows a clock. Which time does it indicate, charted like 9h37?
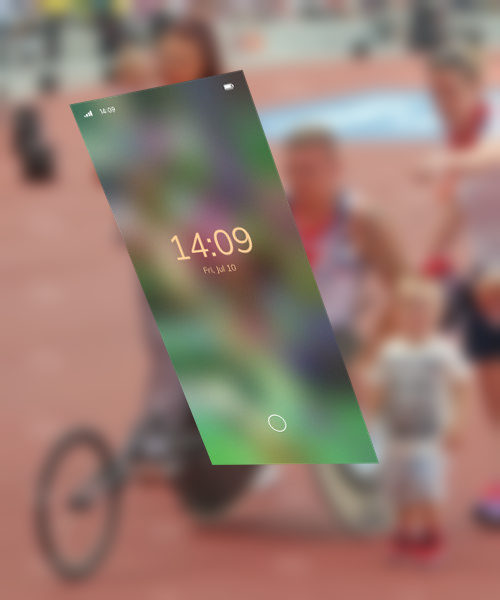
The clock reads 14h09
